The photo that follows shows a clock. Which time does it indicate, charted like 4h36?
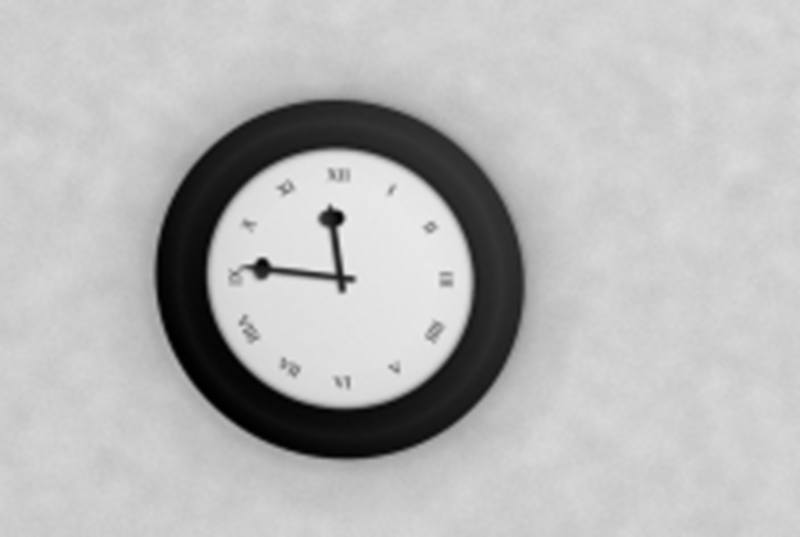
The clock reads 11h46
